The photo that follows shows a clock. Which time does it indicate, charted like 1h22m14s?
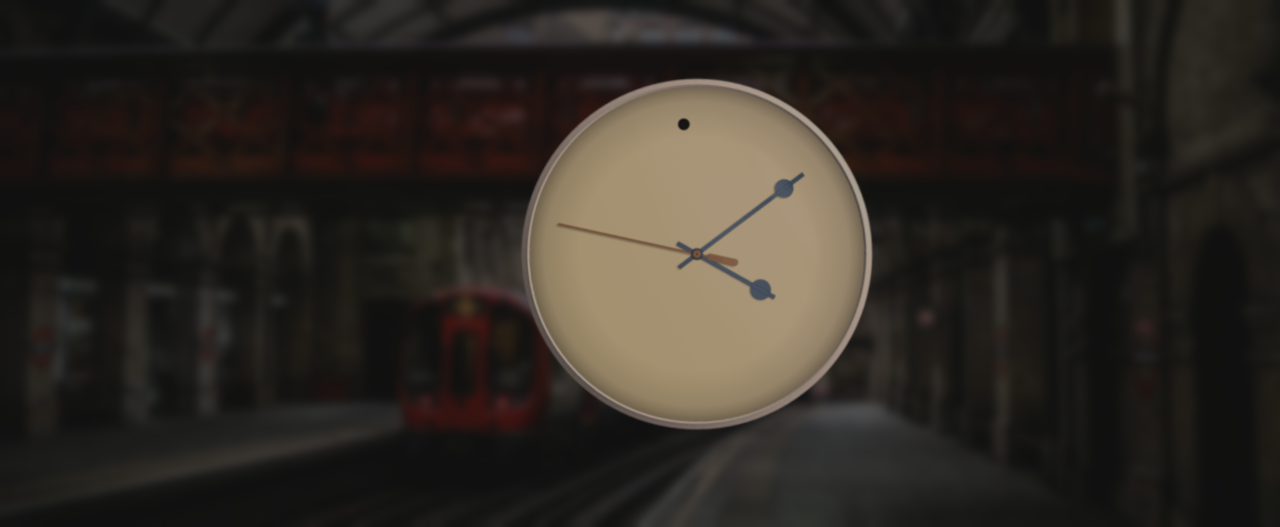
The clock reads 4h09m48s
